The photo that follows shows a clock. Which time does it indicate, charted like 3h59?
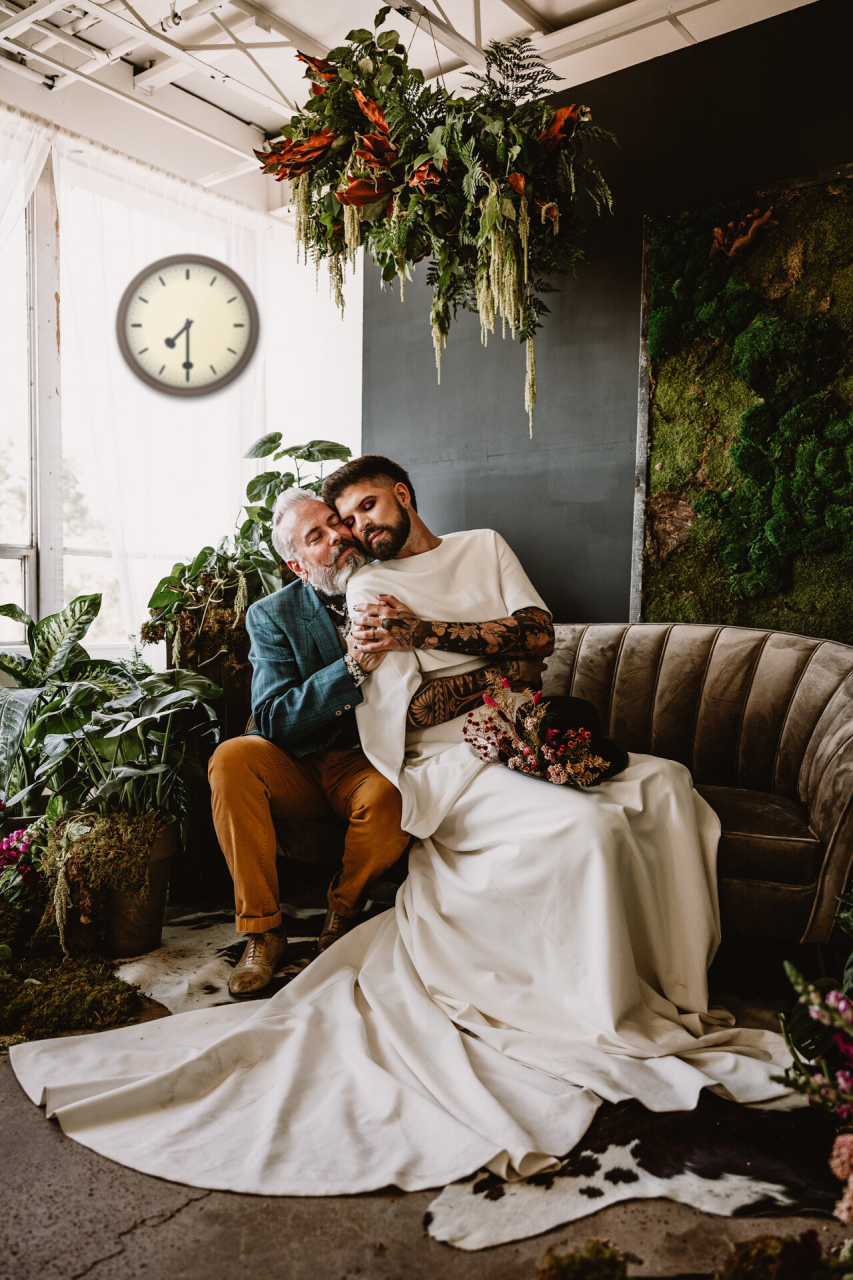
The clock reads 7h30
